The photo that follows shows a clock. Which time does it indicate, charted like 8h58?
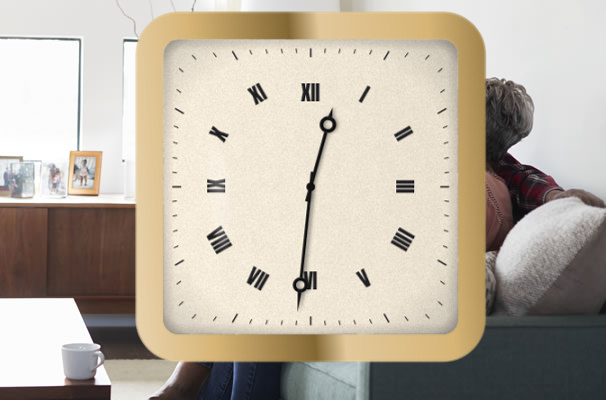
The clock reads 12h31
